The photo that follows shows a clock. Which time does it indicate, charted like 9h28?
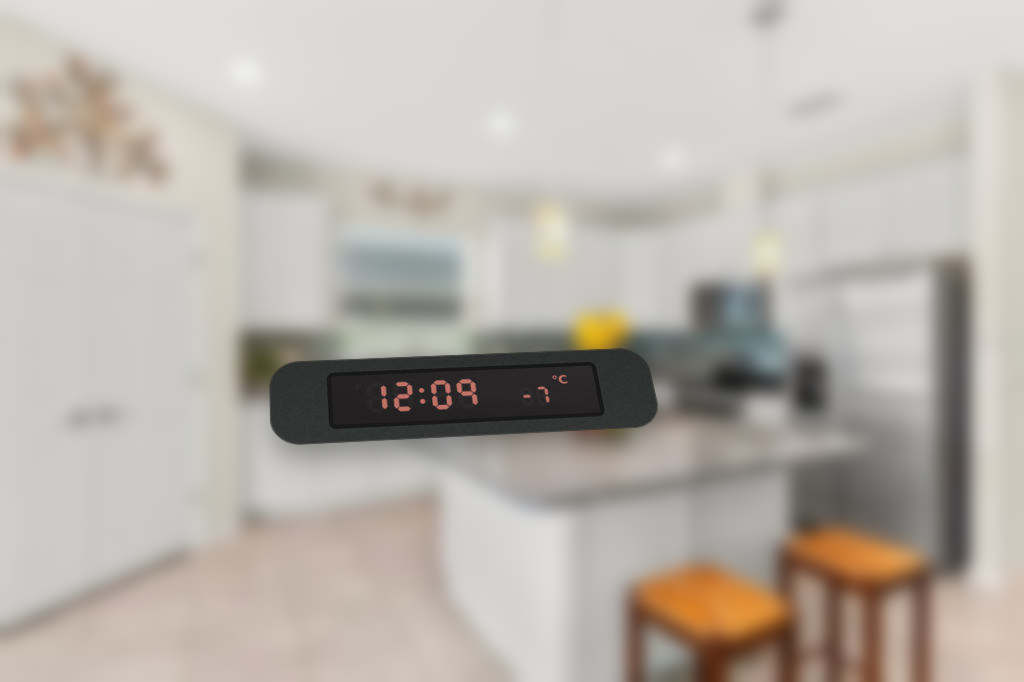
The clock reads 12h09
